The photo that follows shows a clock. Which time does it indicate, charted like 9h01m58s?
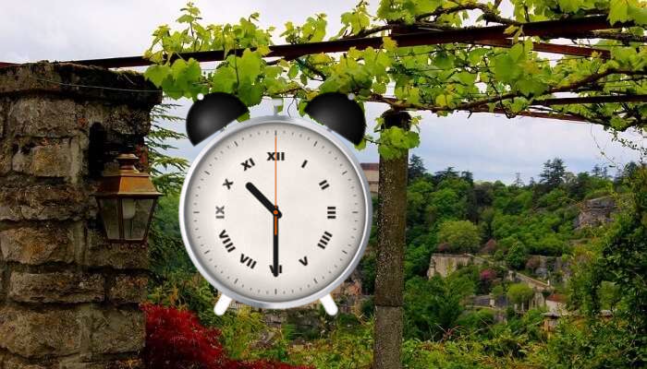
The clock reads 10h30m00s
